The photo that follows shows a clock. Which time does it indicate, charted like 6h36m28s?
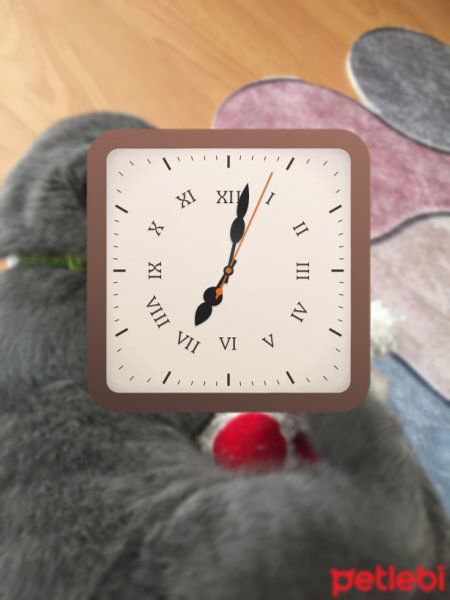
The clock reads 7h02m04s
